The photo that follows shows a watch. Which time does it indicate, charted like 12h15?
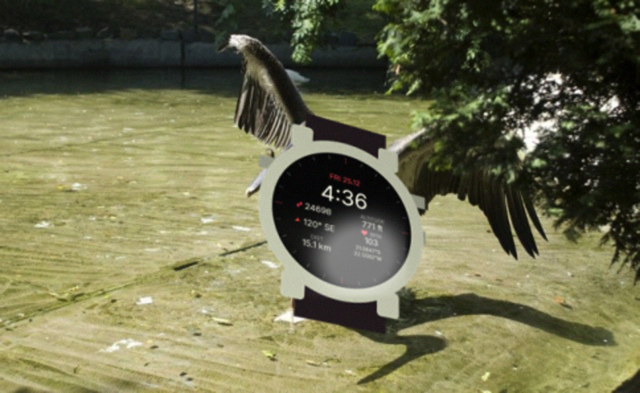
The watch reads 4h36
